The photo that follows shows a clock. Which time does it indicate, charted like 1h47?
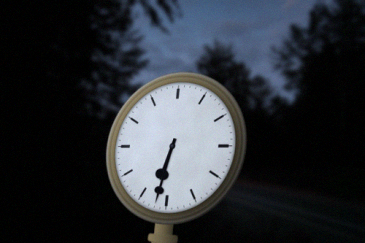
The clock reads 6h32
